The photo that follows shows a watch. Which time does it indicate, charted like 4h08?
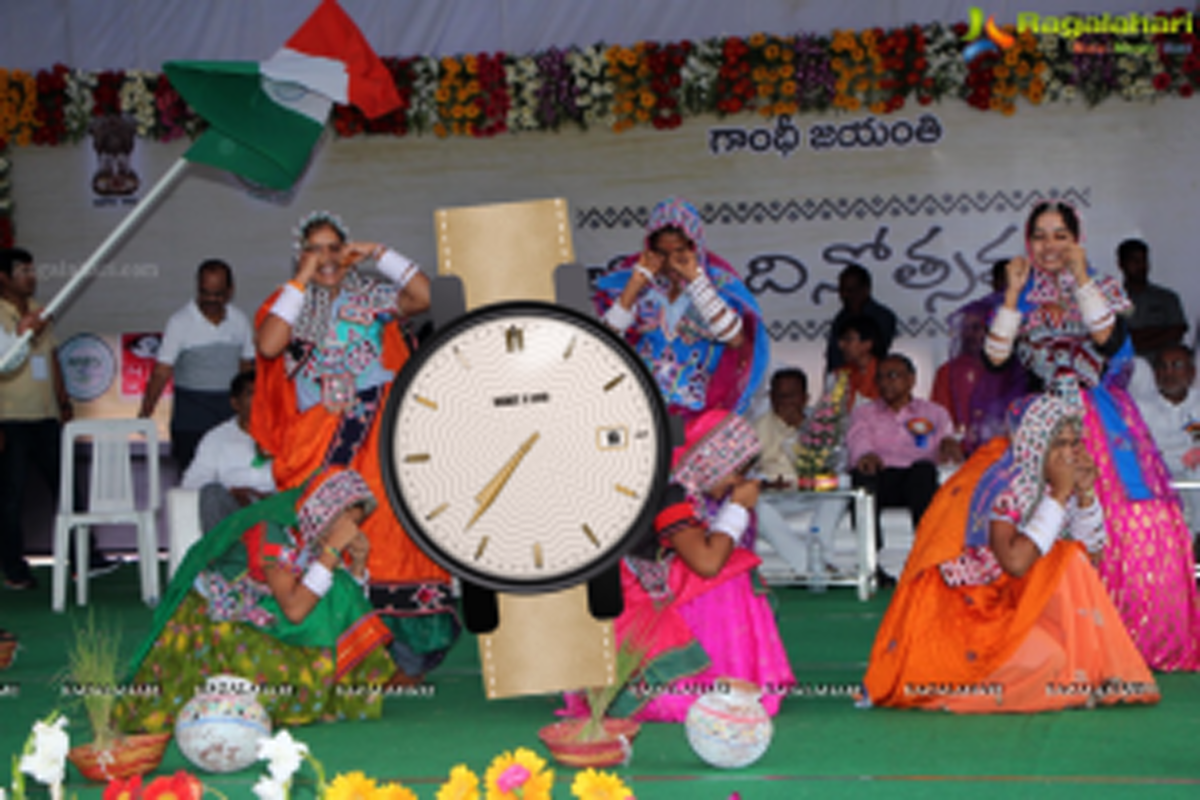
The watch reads 7h37
